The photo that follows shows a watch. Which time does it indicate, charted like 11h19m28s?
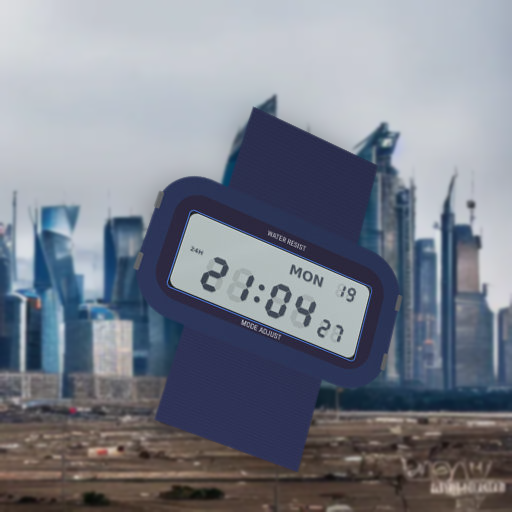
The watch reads 21h04m27s
